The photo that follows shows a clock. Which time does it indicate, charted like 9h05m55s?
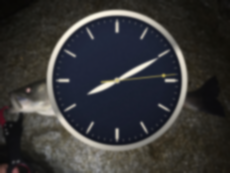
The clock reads 8h10m14s
